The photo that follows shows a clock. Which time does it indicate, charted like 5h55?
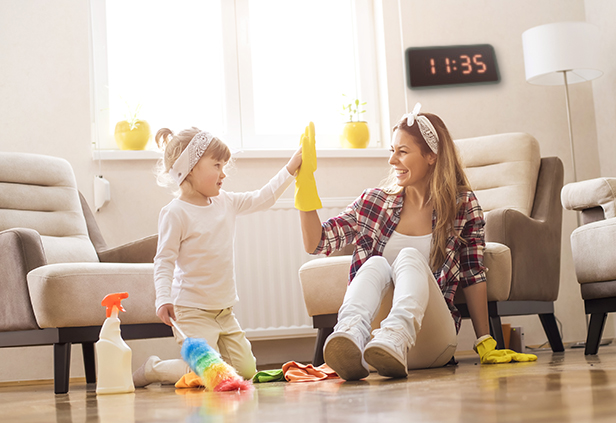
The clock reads 11h35
